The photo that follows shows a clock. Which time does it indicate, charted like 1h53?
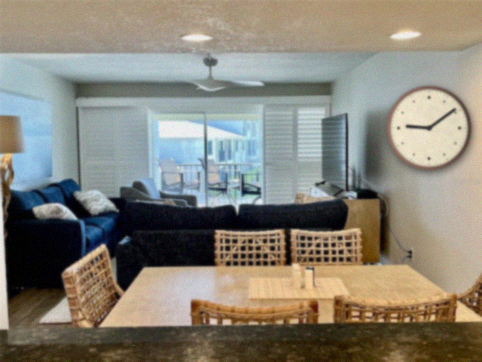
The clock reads 9h09
